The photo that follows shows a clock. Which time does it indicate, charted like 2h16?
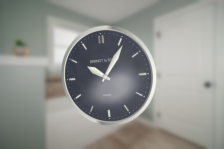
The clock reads 10h06
